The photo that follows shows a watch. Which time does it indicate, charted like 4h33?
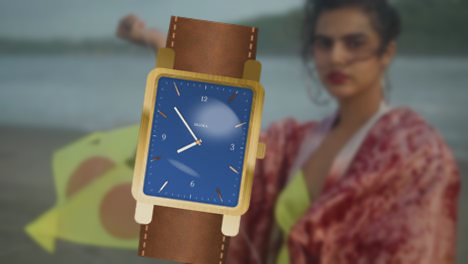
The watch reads 7h53
